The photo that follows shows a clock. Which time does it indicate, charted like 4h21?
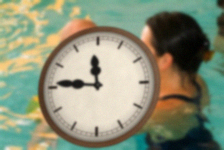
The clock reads 11h46
